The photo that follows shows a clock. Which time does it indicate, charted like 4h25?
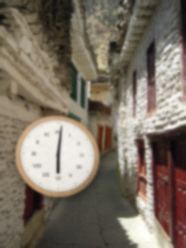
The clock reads 6h01
